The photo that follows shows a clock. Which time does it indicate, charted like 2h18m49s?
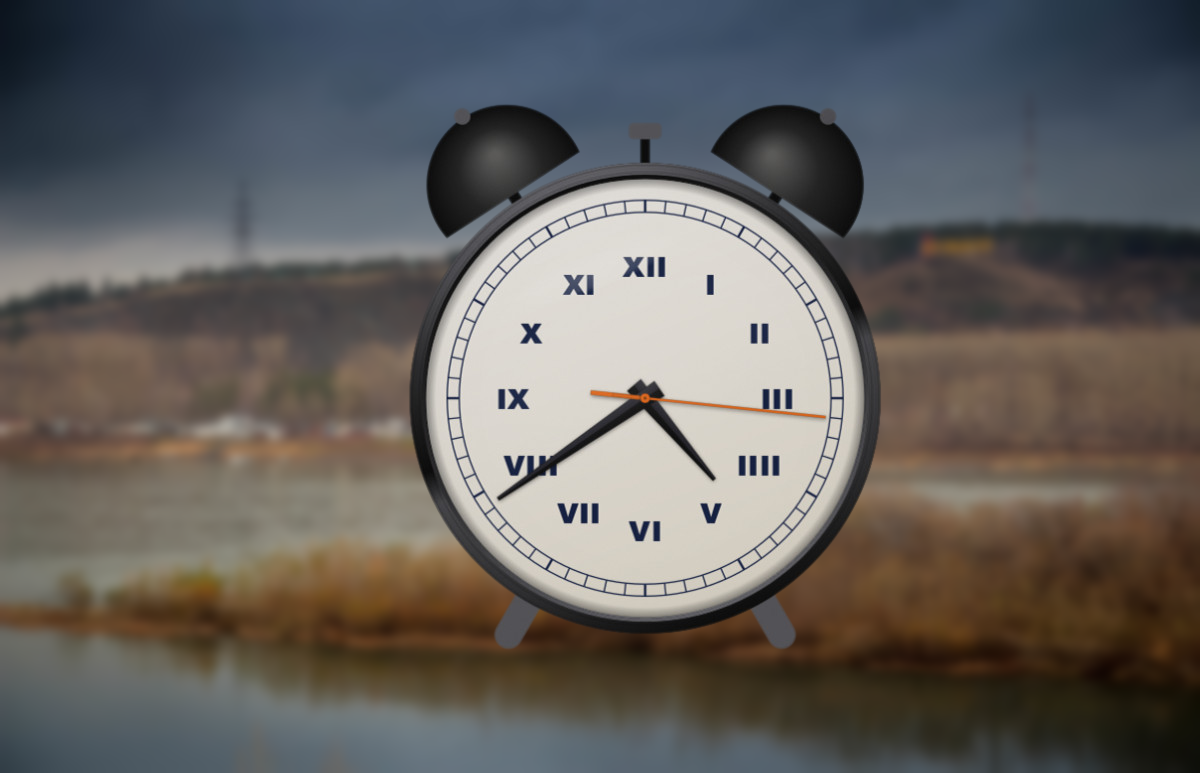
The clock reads 4h39m16s
